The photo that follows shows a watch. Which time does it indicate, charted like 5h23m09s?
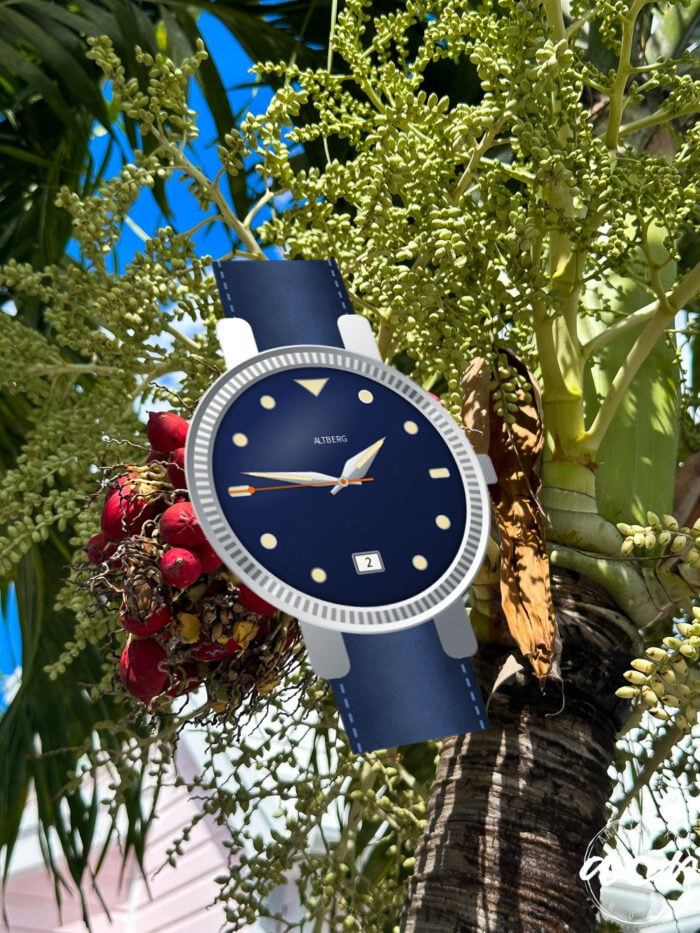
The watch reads 1h46m45s
